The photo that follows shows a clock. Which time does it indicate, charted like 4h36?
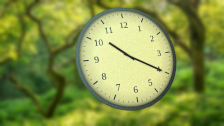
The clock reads 10h20
